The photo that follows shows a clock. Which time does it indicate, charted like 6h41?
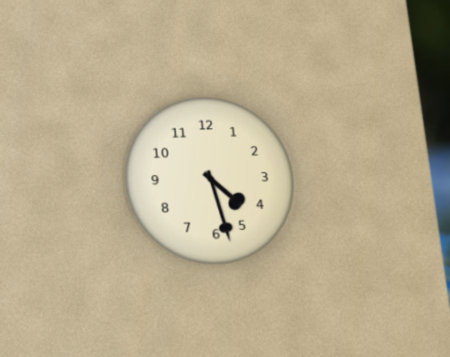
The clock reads 4h28
